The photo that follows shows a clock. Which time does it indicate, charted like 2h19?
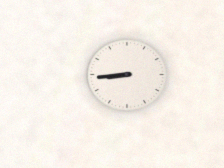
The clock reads 8h44
